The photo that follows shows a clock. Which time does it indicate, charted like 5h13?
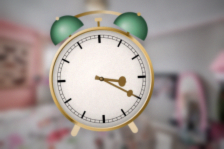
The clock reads 3h20
